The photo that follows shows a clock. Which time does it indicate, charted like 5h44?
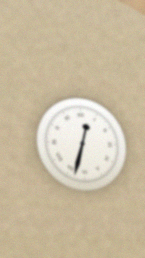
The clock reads 12h33
